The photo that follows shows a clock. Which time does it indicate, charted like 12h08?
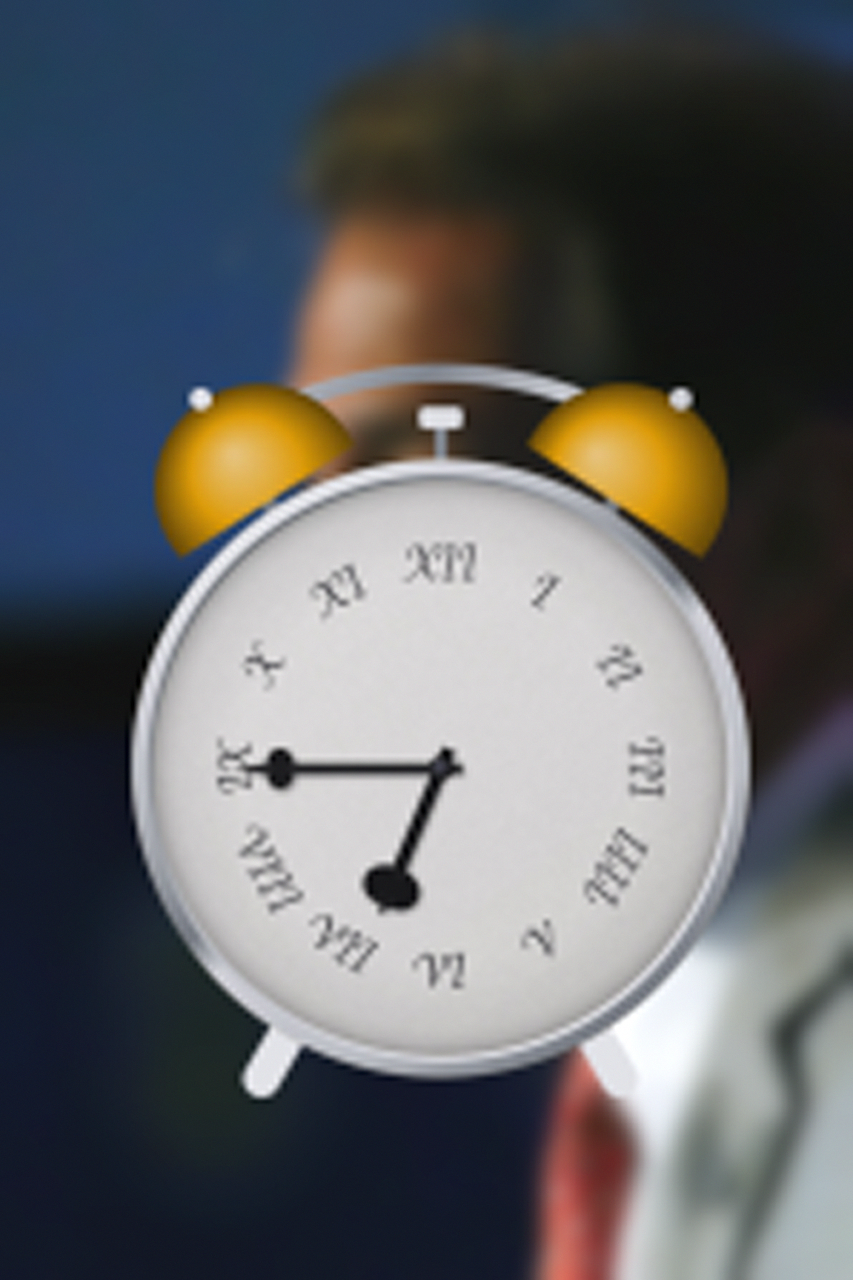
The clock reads 6h45
